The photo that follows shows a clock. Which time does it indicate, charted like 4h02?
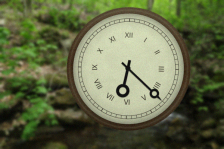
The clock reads 6h22
